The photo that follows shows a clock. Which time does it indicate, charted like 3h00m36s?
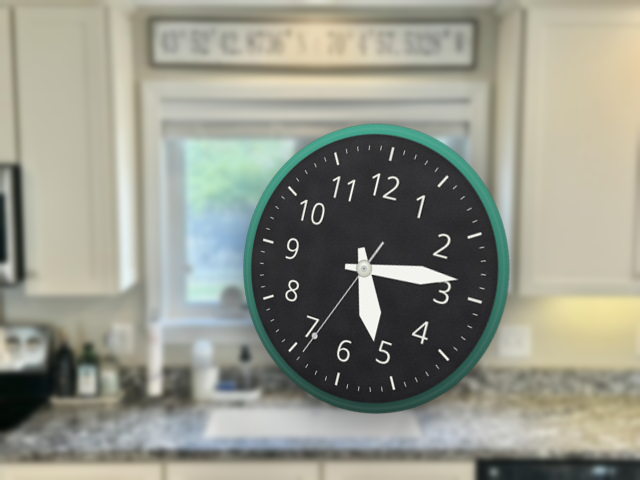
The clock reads 5h13m34s
